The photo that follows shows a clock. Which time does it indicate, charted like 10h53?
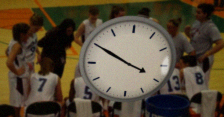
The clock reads 3h50
